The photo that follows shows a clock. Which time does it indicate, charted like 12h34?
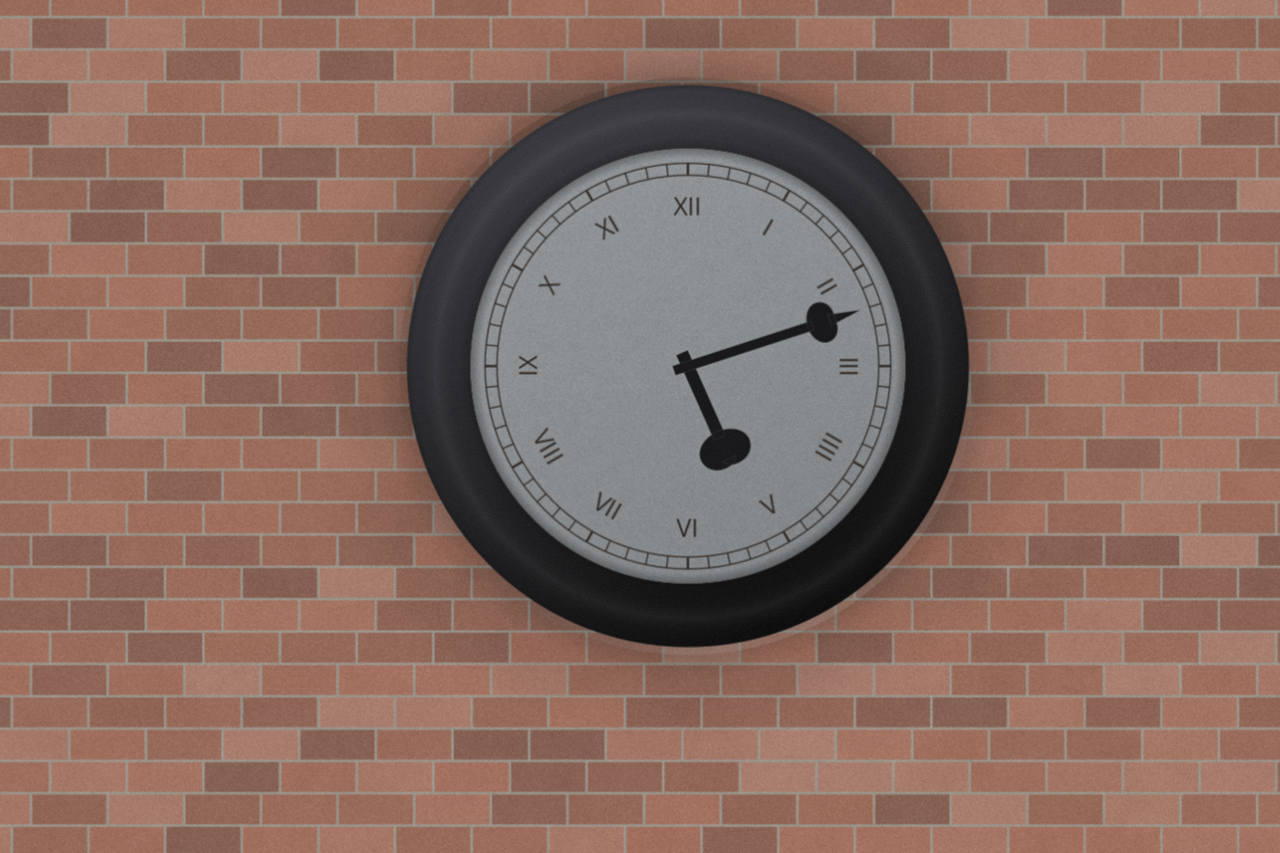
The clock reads 5h12
